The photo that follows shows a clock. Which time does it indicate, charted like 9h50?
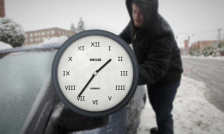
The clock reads 1h36
